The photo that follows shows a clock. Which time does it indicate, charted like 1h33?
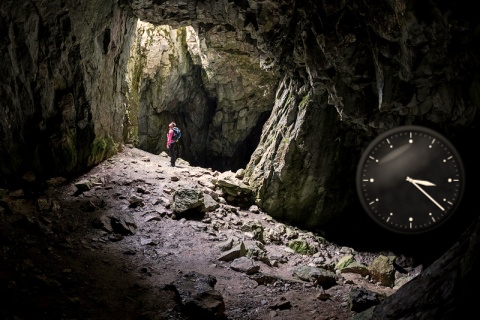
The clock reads 3h22
